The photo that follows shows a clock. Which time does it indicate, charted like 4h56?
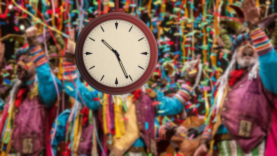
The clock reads 10h26
